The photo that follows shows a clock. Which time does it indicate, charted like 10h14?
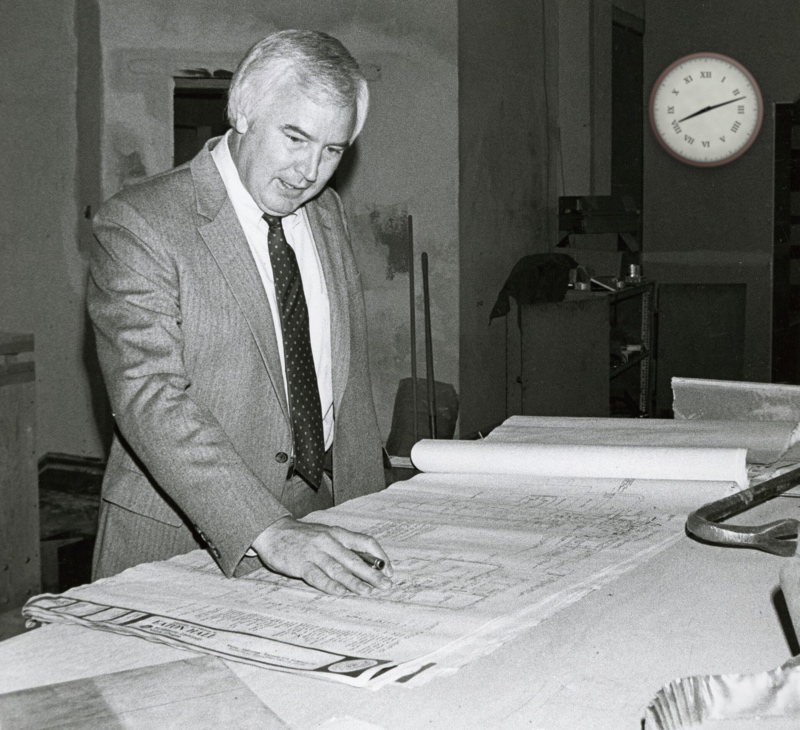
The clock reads 8h12
